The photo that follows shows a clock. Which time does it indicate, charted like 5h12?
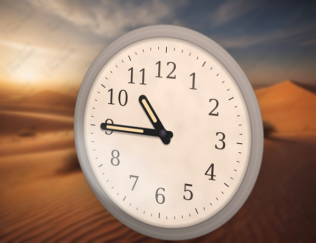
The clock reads 10h45
